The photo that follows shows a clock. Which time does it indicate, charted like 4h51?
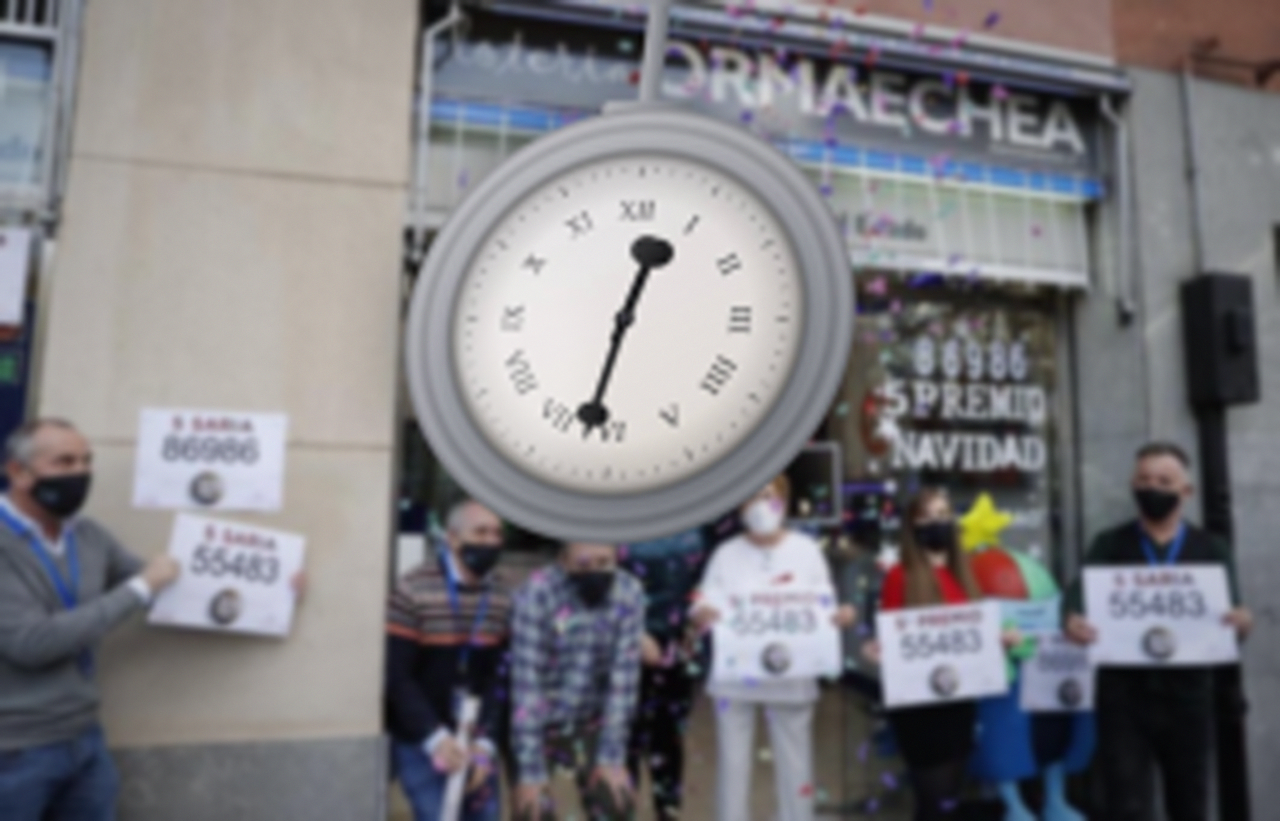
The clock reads 12h32
